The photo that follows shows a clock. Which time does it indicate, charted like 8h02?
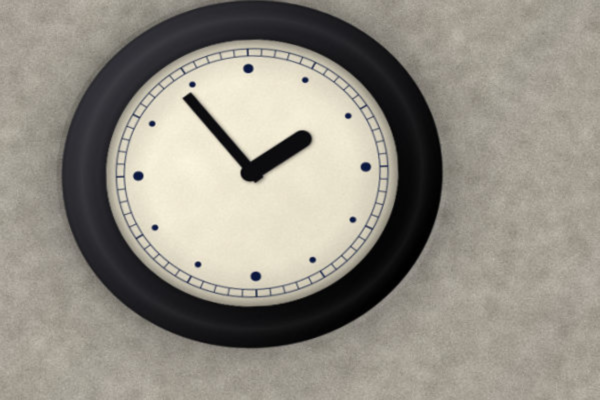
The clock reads 1h54
